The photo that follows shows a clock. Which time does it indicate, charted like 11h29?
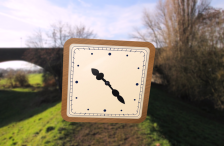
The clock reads 10h23
